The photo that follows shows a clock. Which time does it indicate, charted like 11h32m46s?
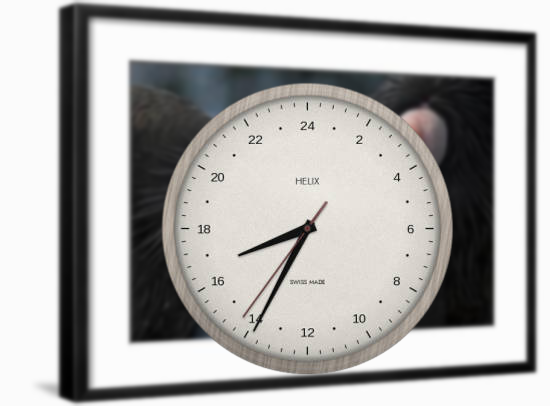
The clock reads 16h34m36s
